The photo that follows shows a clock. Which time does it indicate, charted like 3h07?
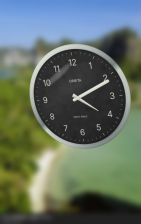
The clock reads 4h11
